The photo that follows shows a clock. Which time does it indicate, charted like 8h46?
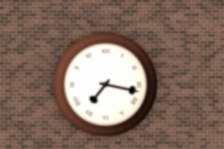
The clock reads 7h17
